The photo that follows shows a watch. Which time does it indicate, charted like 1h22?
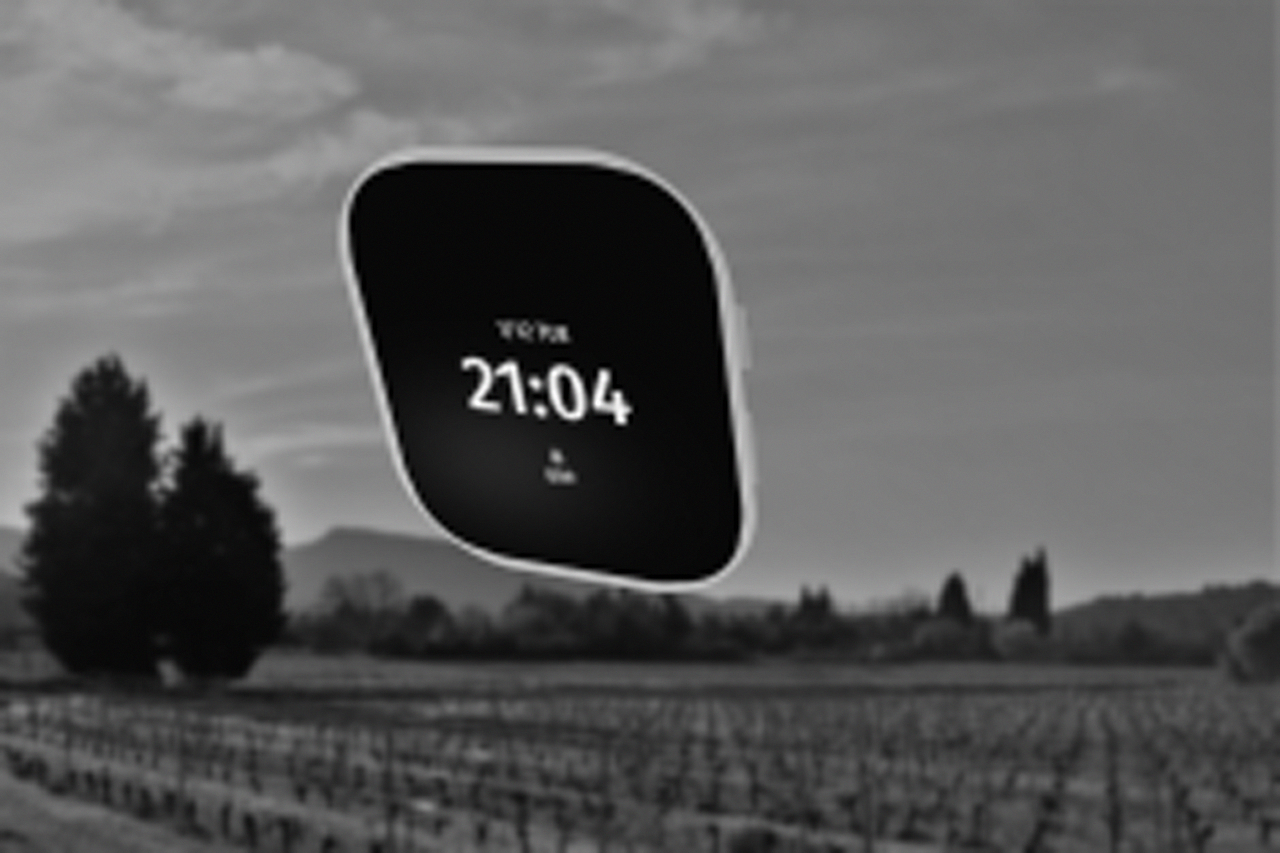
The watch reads 21h04
